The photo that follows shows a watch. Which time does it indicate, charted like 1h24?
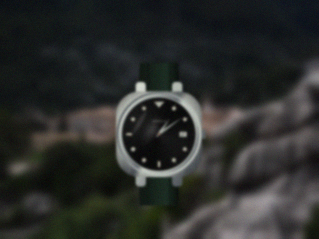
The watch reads 1h09
